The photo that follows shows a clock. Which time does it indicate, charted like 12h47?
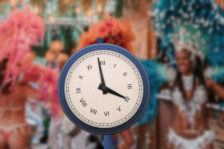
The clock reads 3h59
